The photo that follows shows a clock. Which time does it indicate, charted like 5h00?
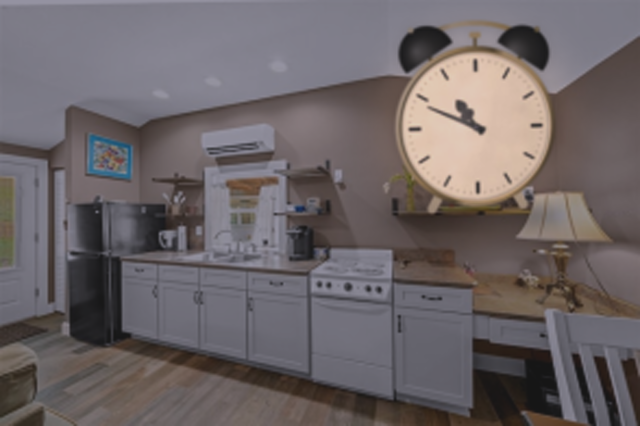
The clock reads 10h49
